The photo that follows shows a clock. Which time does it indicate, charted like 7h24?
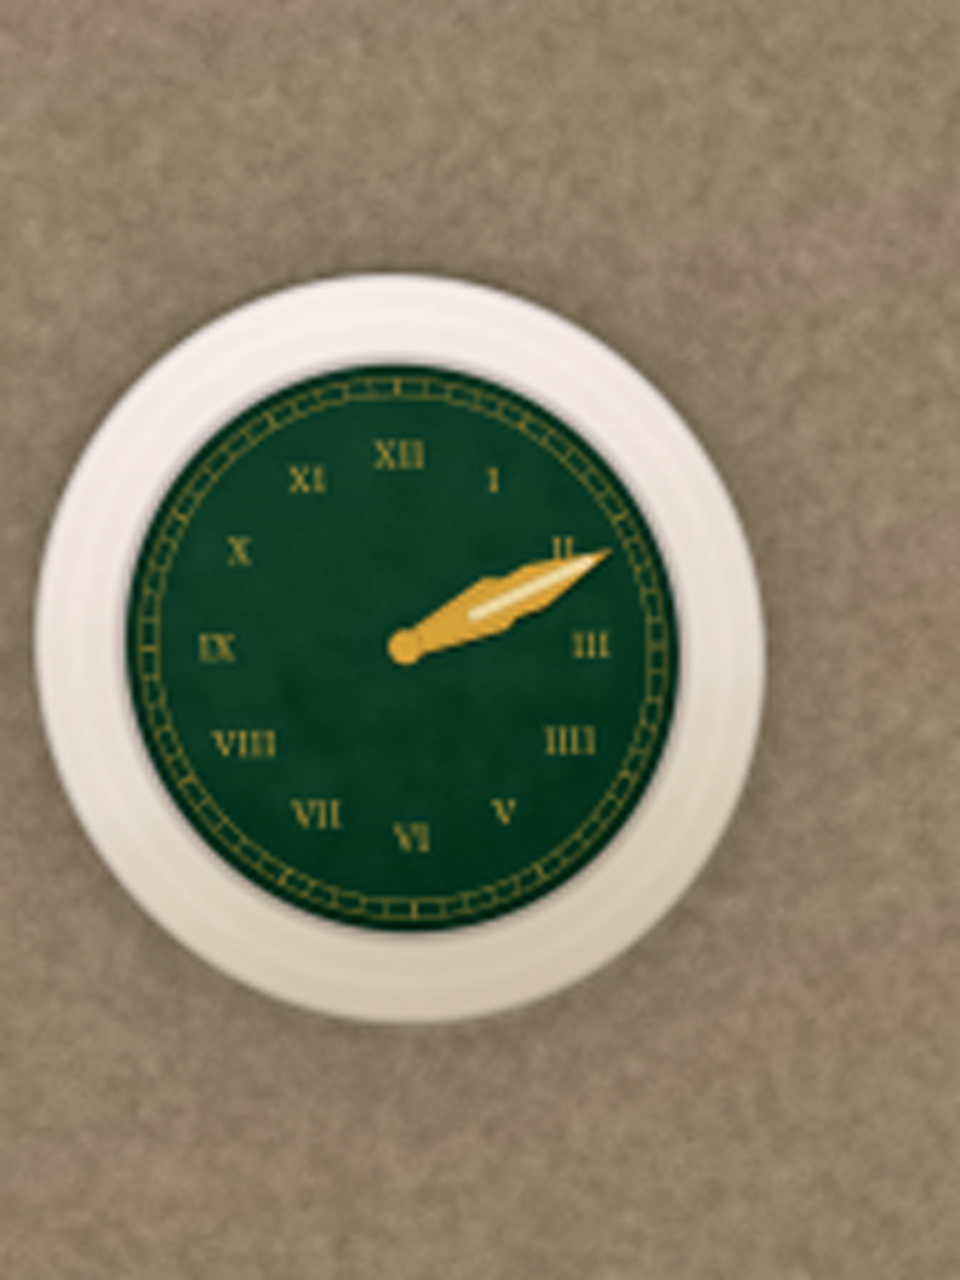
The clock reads 2h11
